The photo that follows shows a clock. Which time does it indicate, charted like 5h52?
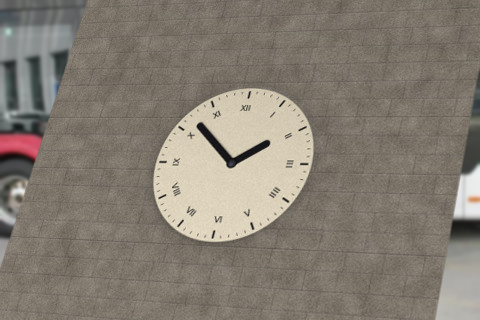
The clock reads 1h52
